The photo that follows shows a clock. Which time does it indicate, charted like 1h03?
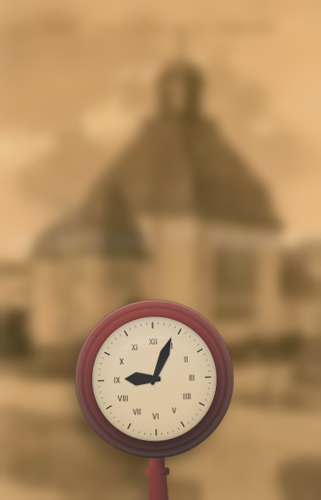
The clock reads 9h04
